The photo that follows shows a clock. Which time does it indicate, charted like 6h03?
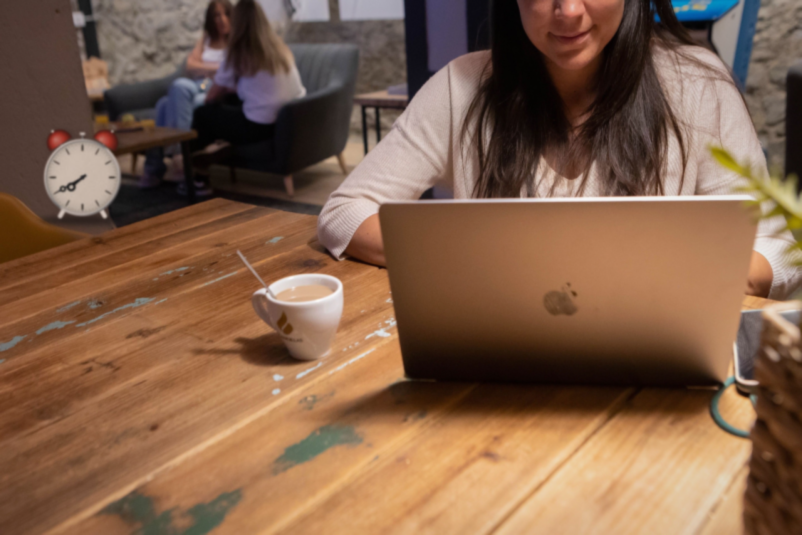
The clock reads 7h40
